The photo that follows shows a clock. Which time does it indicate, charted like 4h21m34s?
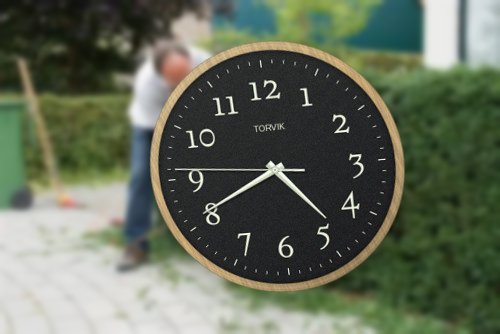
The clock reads 4h40m46s
